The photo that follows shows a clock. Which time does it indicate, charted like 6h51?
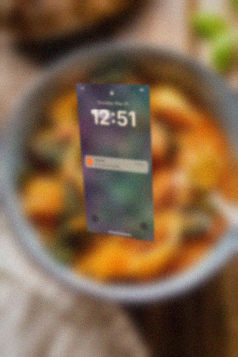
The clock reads 12h51
